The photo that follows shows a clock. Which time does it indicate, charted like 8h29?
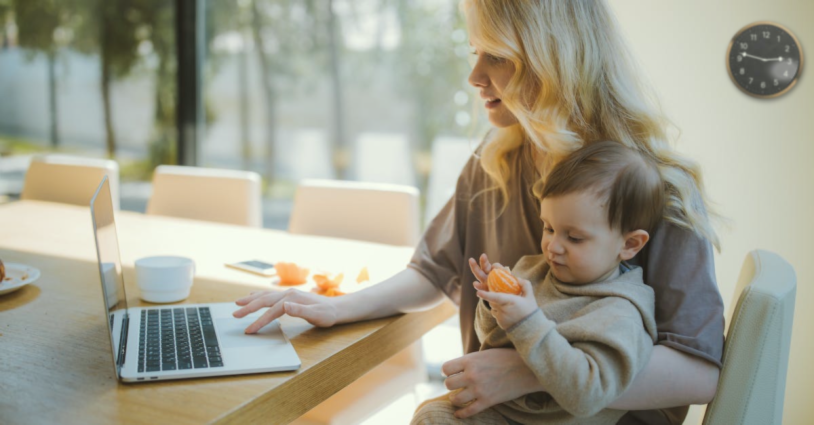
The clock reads 2h47
